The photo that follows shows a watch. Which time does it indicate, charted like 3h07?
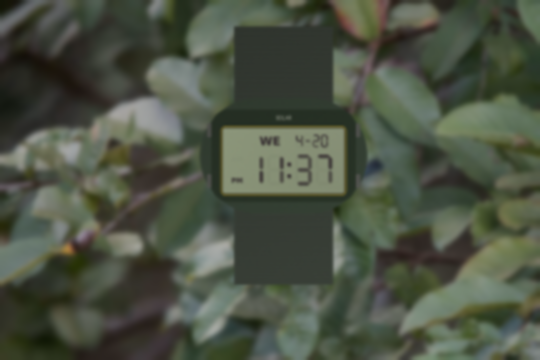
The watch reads 11h37
